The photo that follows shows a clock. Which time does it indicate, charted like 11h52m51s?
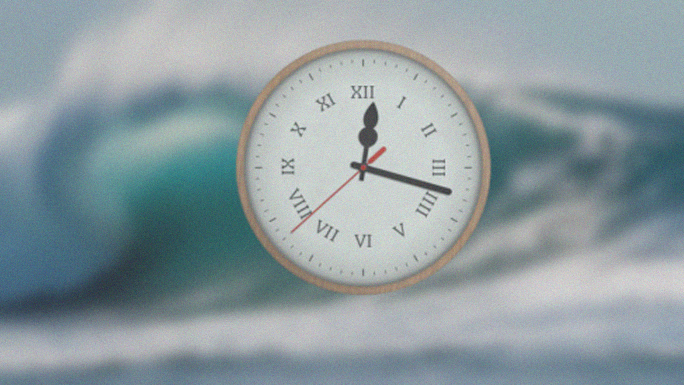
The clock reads 12h17m38s
